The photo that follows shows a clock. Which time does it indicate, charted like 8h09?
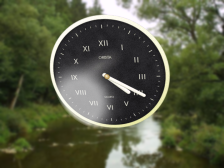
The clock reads 4h20
